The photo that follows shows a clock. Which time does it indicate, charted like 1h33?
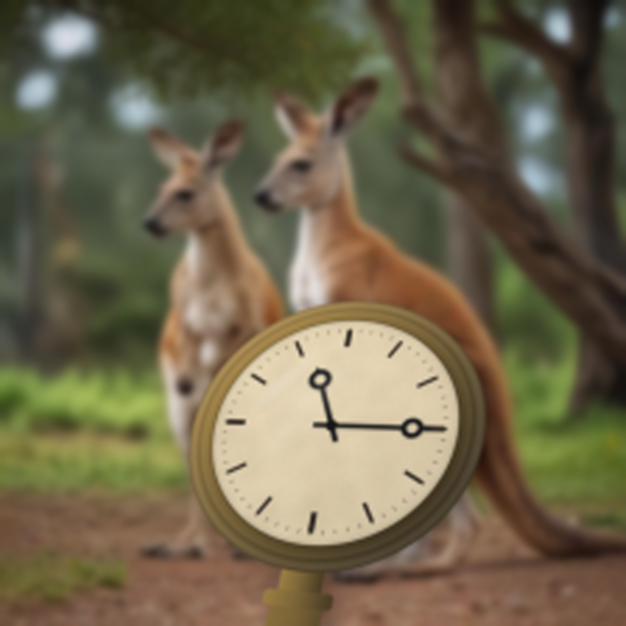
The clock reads 11h15
